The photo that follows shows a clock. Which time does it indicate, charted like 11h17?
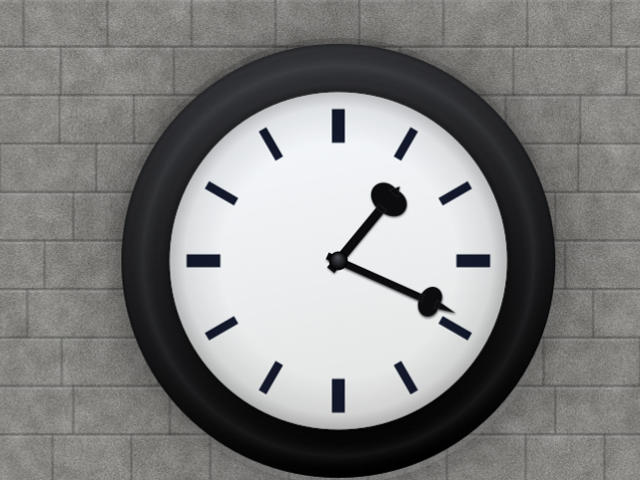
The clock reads 1h19
